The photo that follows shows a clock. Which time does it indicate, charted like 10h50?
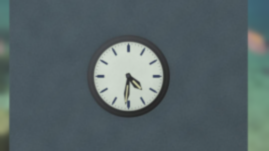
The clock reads 4h31
